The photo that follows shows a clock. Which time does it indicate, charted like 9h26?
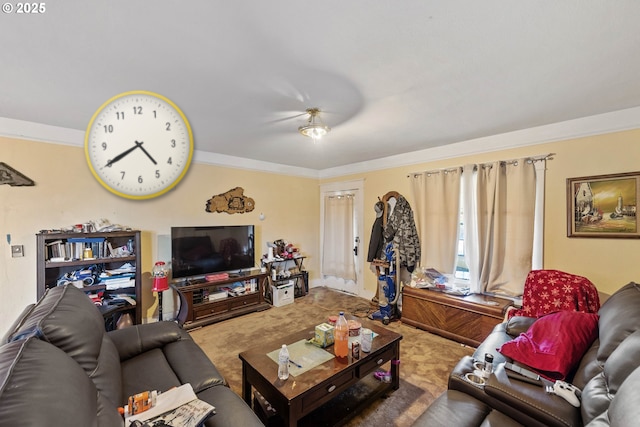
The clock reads 4h40
